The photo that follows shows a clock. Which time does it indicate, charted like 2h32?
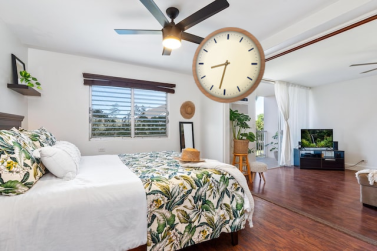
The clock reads 8h32
